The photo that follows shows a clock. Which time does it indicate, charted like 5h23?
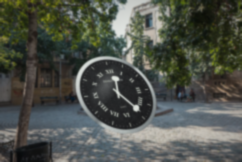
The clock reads 12h24
